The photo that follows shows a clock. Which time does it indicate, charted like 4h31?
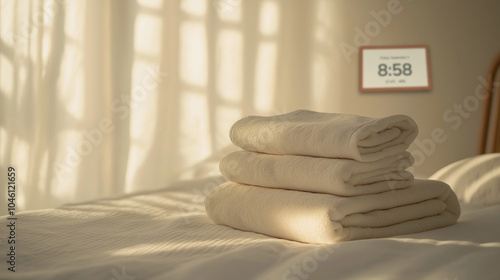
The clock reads 8h58
